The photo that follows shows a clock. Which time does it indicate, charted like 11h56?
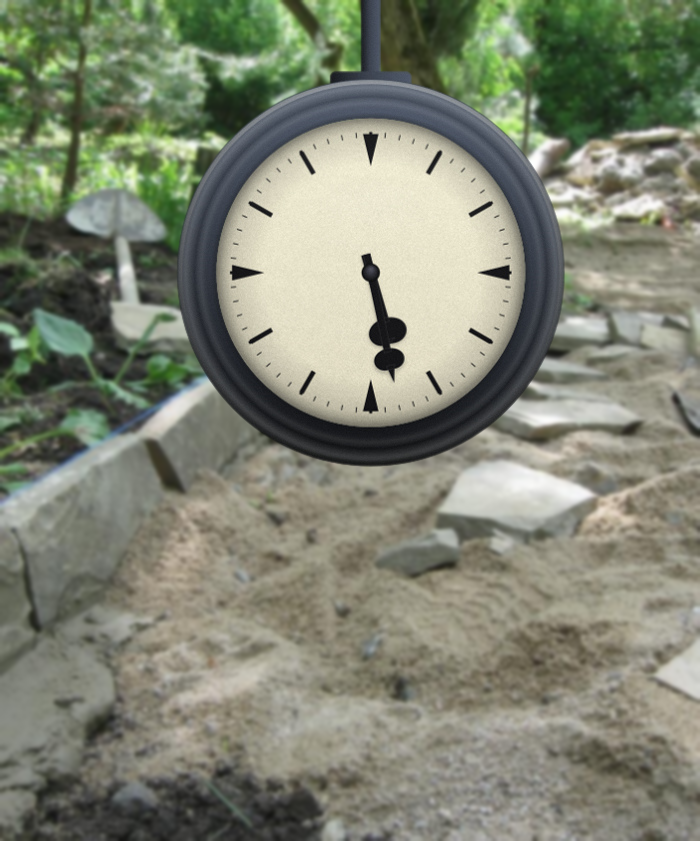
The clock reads 5h28
